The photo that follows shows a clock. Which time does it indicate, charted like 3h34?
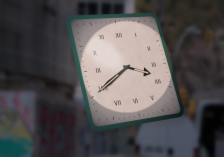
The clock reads 3h40
